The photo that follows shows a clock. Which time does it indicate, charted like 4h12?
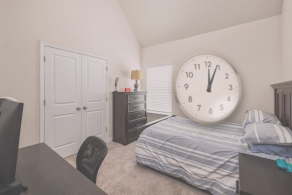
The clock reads 12h04
